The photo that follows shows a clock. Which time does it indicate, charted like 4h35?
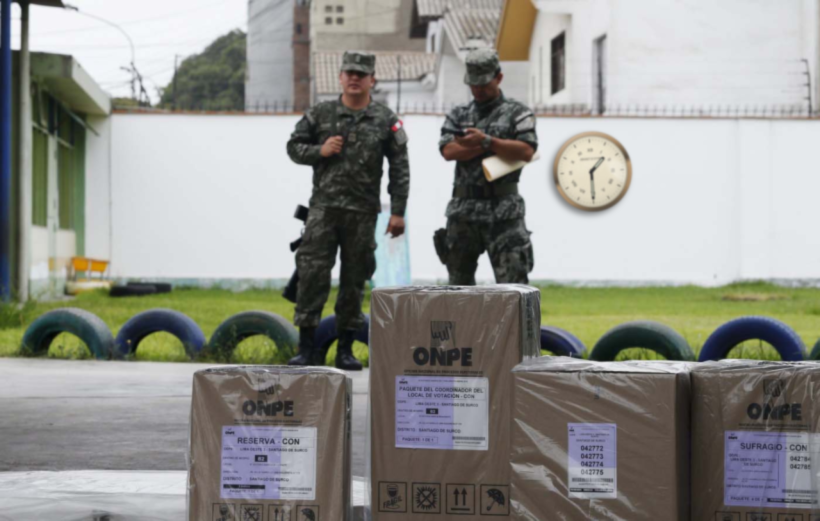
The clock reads 1h30
